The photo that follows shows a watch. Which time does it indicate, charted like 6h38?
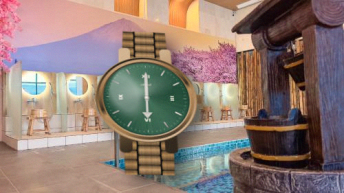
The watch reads 6h00
